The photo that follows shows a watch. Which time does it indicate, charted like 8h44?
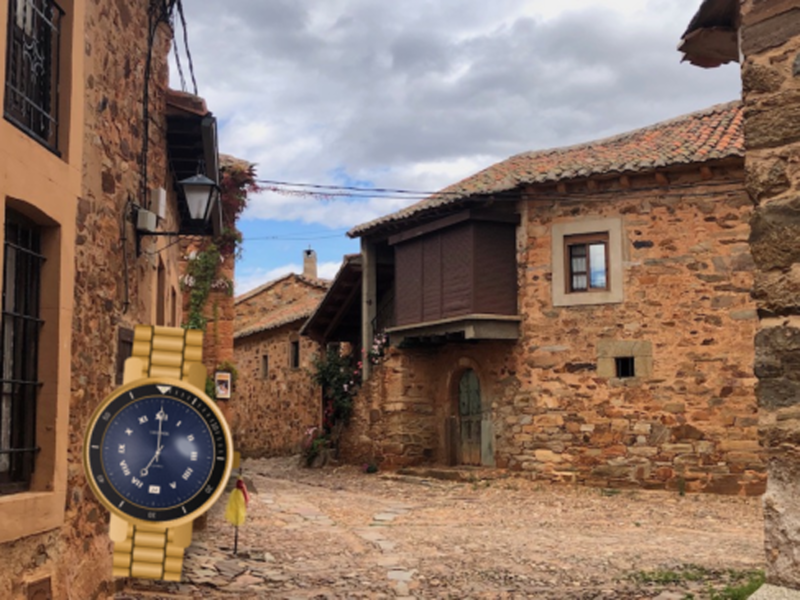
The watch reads 7h00
